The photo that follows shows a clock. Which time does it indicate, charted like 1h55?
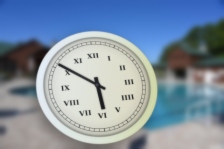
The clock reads 5h51
